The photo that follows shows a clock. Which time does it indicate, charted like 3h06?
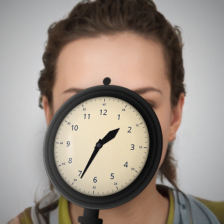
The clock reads 1h34
